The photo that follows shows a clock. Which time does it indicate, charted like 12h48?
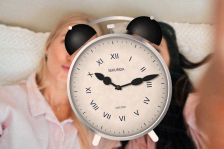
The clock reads 10h13
